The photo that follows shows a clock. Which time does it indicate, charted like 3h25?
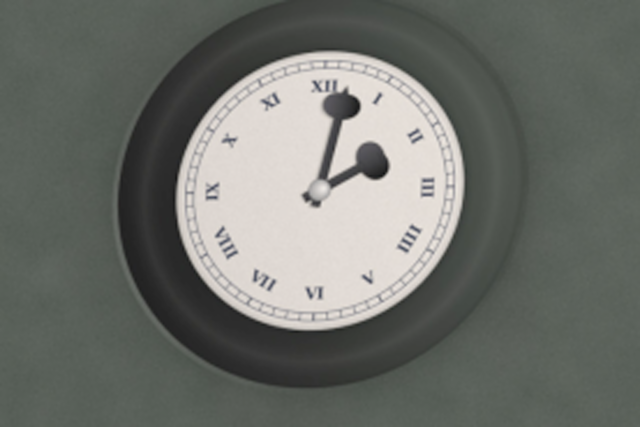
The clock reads 2h02
